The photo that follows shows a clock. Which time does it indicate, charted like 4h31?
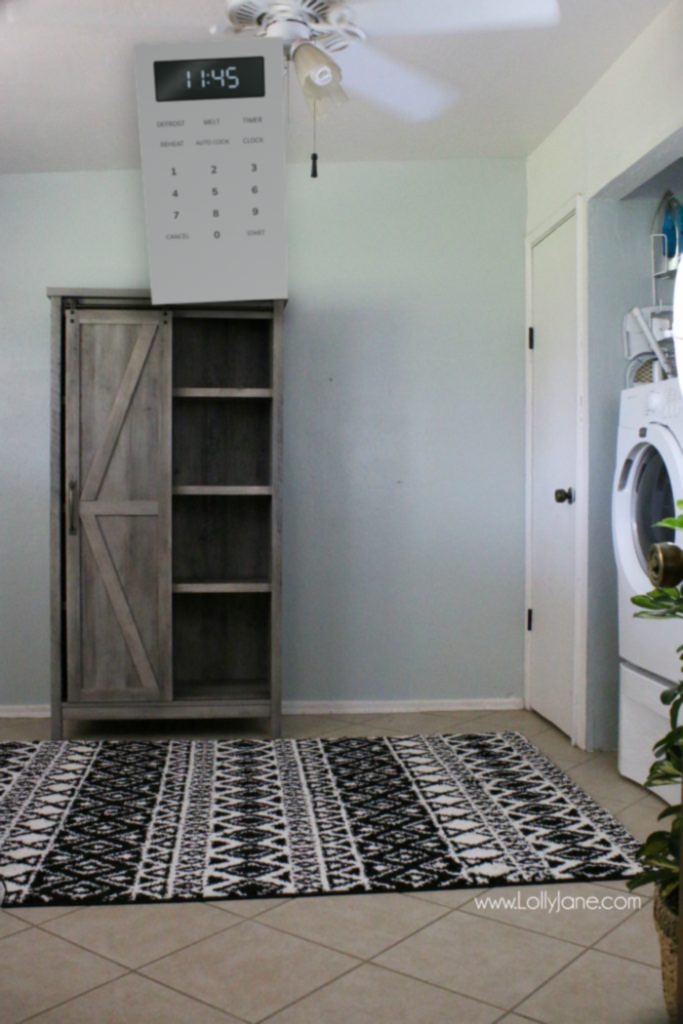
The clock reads 11h45
